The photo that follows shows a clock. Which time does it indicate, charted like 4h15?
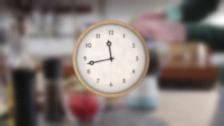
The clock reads 11h43
